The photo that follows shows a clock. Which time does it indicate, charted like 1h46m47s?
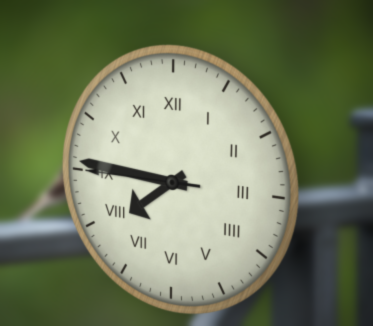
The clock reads 7h45m45s
